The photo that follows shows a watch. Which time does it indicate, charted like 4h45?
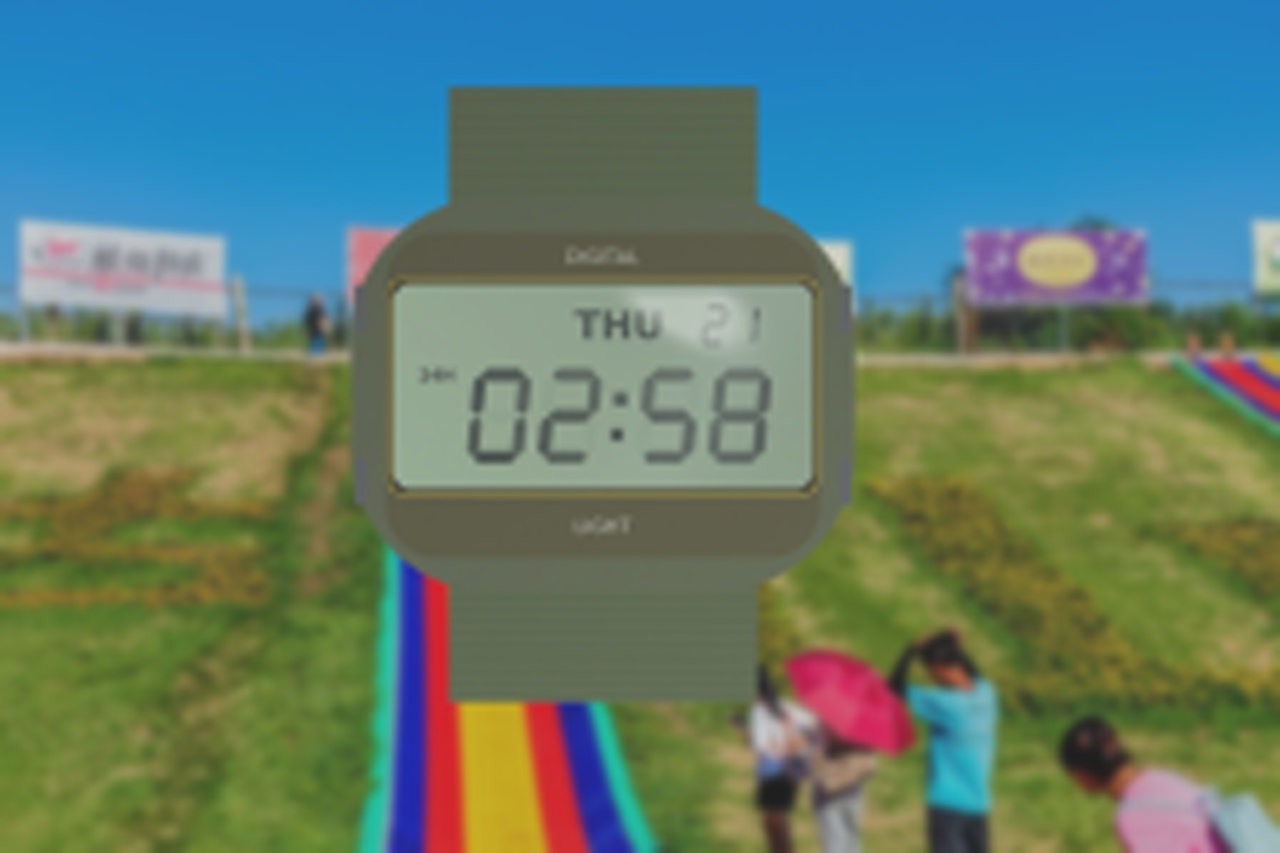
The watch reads 2h58
